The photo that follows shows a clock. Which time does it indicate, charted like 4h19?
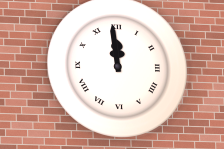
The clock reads 11h59
